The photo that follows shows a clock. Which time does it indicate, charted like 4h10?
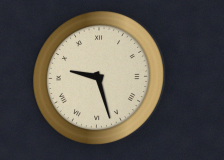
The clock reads 9h27
